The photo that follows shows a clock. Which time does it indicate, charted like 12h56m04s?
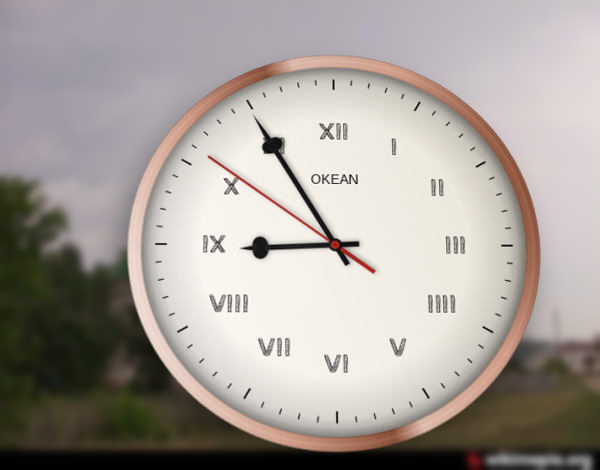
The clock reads 8h54m51s
